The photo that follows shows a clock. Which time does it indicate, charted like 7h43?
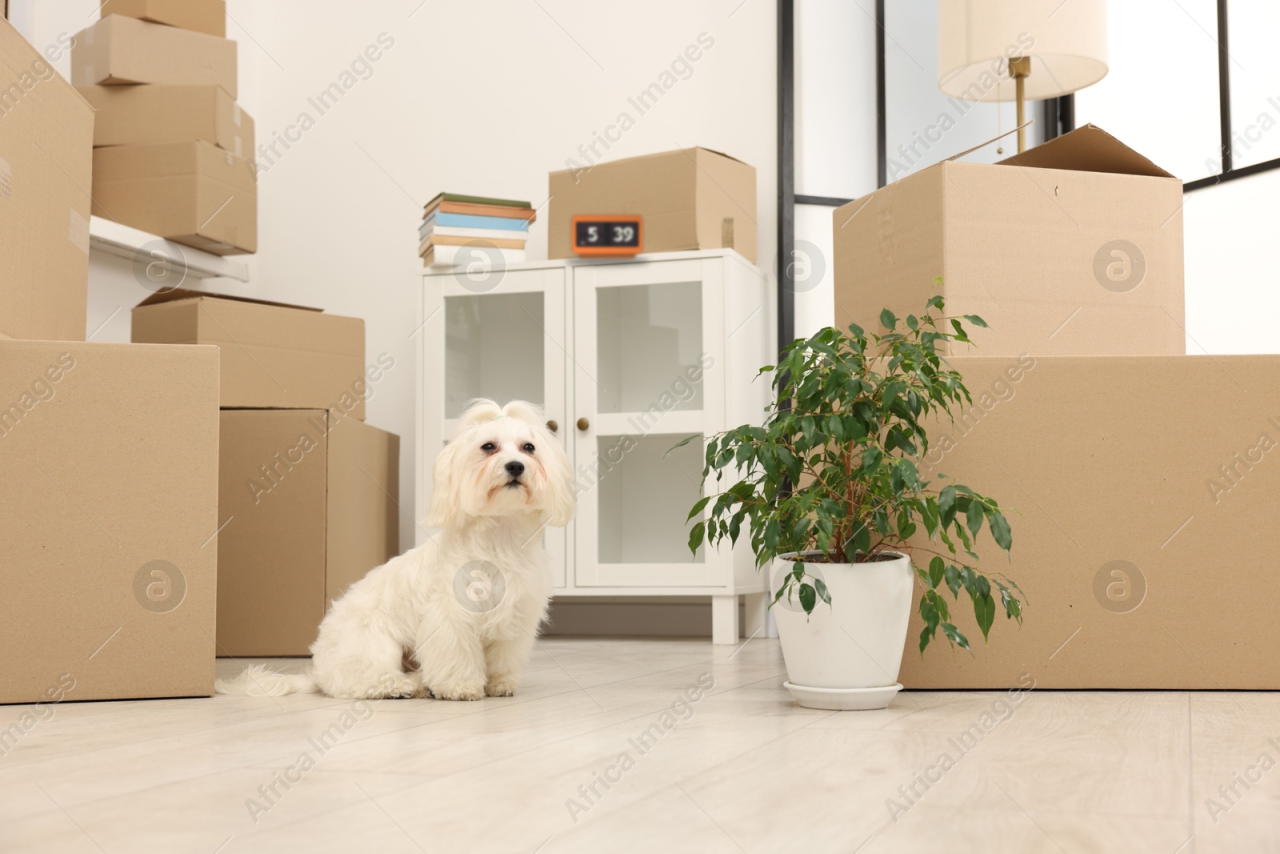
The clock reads 5h39
